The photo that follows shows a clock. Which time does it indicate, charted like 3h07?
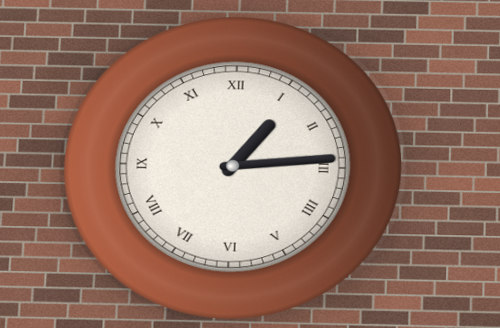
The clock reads 1h14
